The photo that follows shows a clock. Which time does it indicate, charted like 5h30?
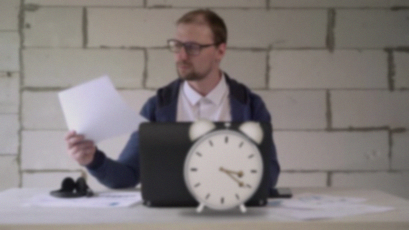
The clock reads 3h21
